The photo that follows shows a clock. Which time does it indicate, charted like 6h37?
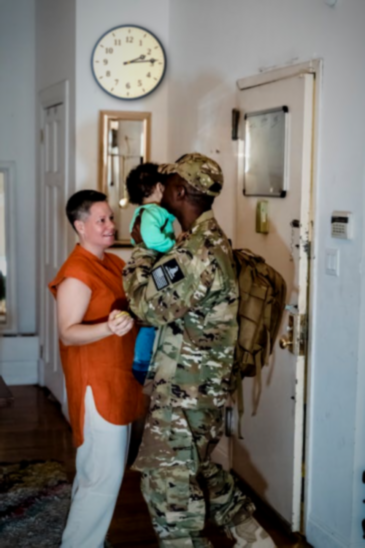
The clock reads 2h14
